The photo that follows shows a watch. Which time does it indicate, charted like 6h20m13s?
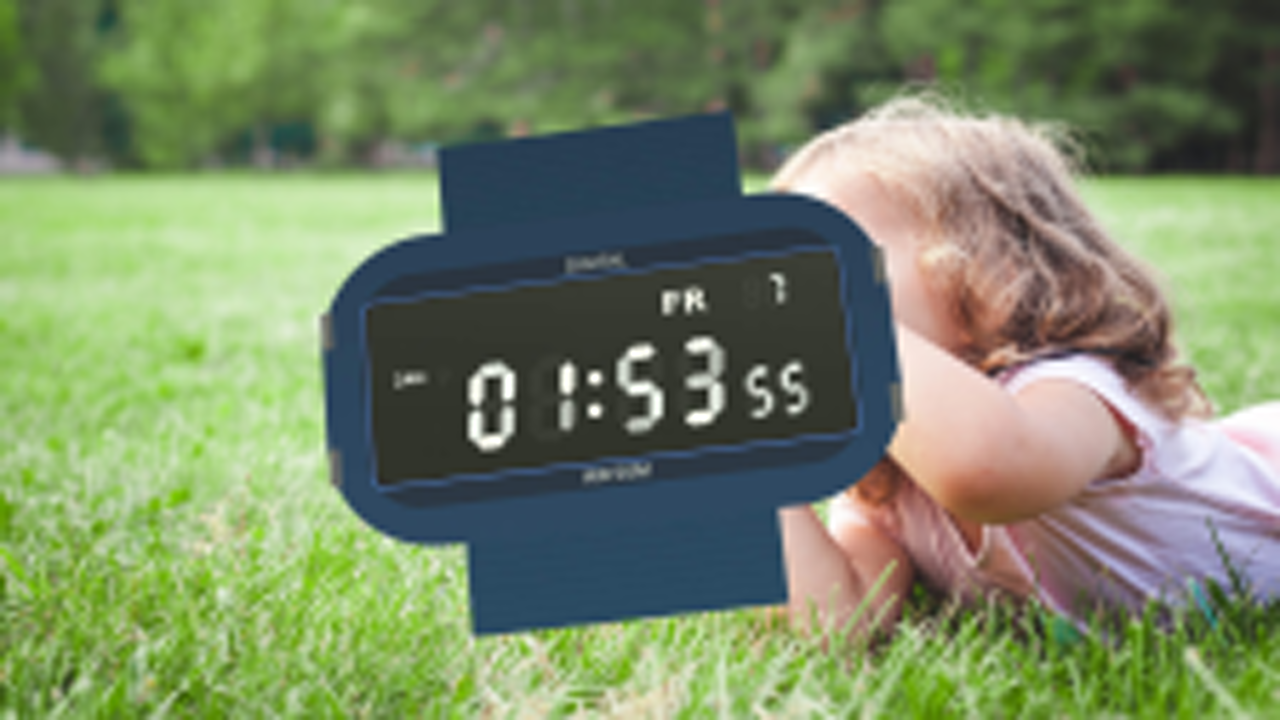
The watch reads 1h53m55s
